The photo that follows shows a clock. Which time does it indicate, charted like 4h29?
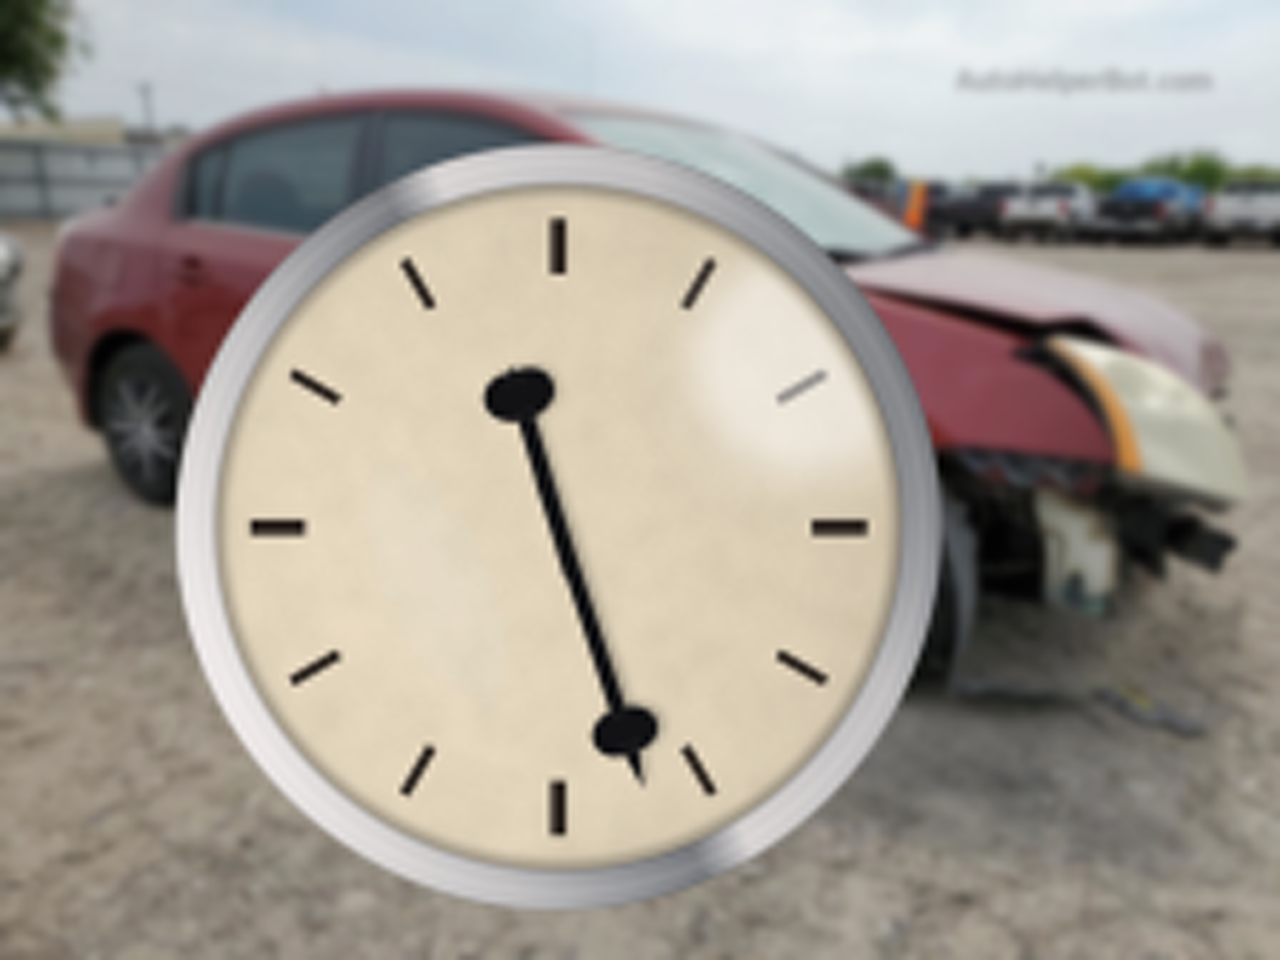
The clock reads 11h27
